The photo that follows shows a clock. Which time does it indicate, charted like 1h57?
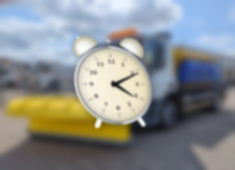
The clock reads 4h11
